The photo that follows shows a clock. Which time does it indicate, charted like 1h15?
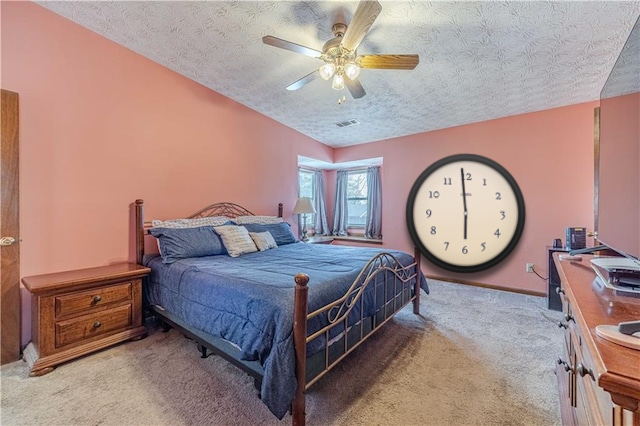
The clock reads 5h59
